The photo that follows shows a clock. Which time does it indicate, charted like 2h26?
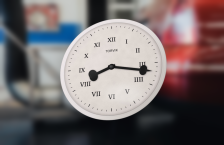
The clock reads 8h17
